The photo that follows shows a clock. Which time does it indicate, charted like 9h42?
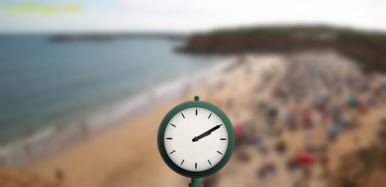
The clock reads 2h10
